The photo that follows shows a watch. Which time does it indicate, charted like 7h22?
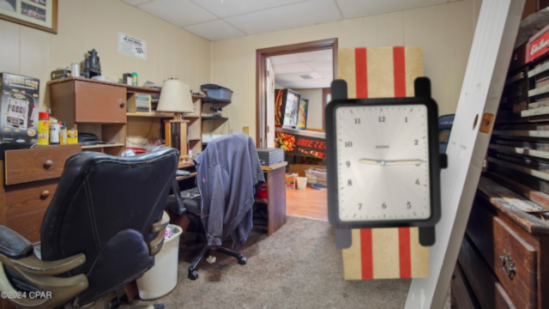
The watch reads 9h15
